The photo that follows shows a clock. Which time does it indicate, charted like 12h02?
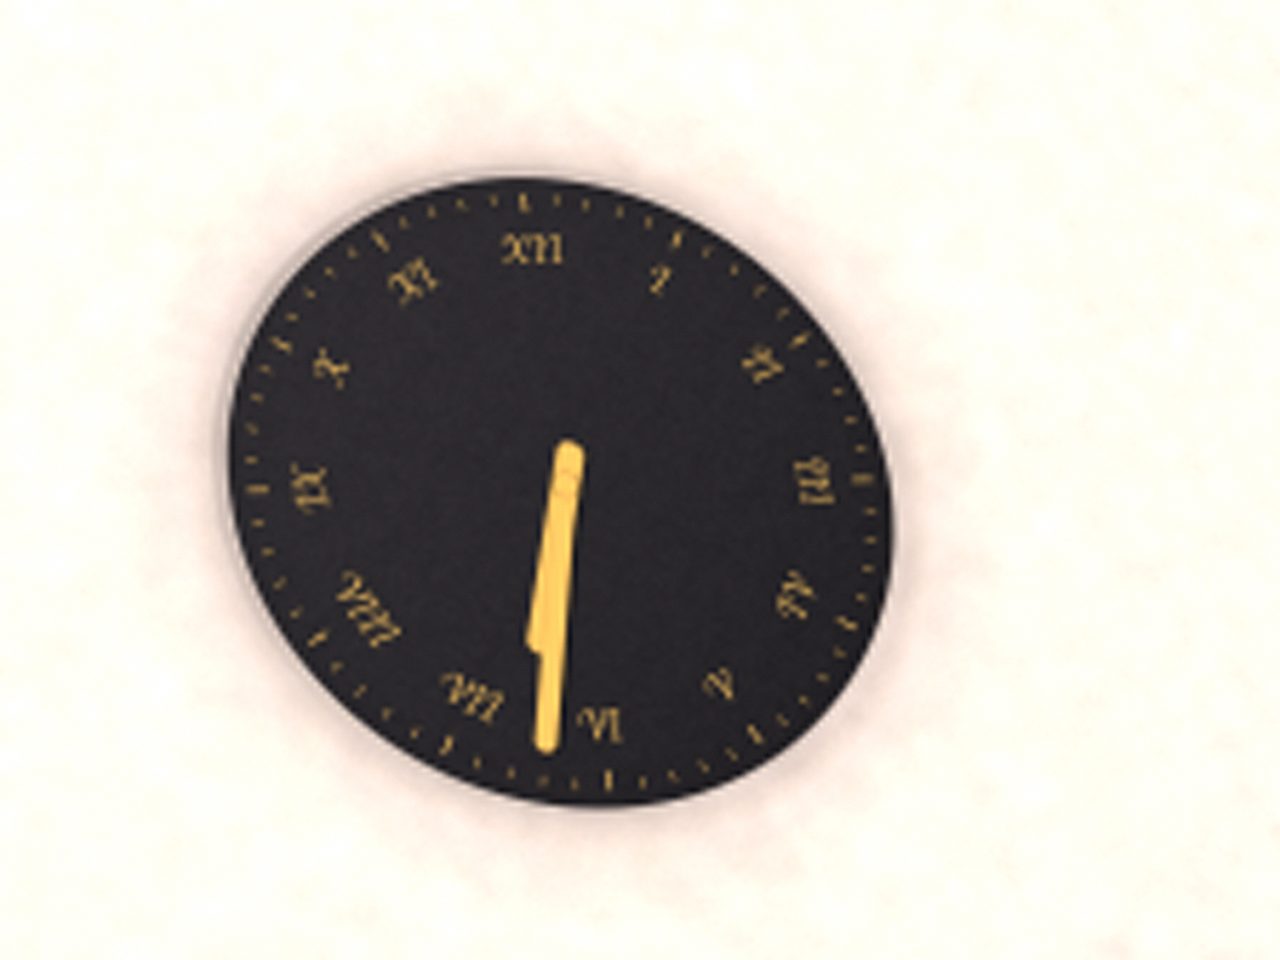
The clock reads 6h32
